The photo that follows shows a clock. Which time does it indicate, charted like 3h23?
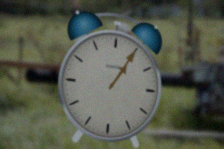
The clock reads 1h05
